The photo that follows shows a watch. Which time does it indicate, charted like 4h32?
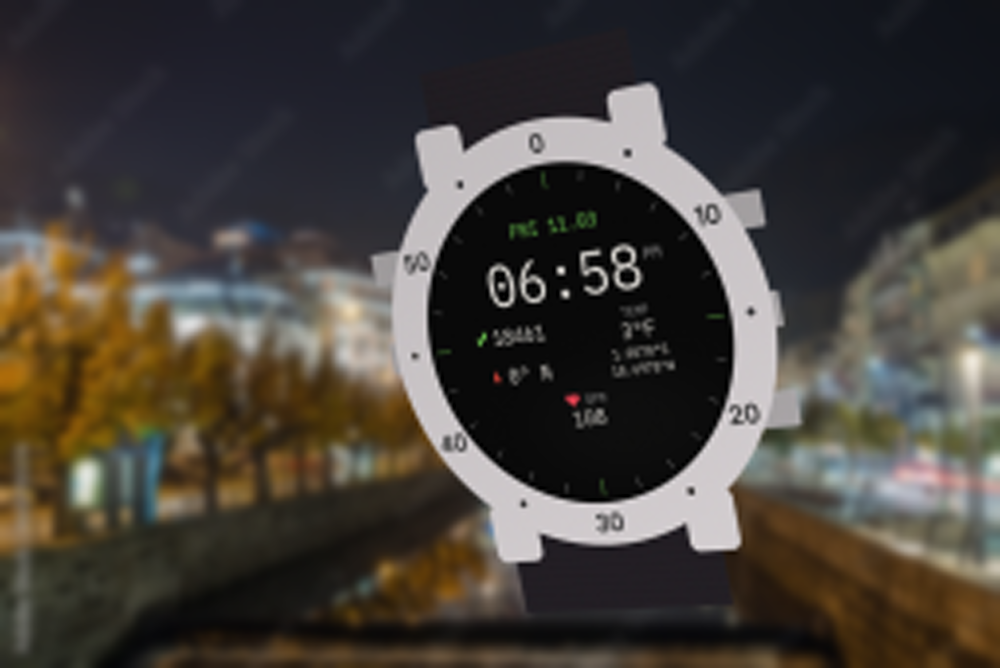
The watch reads 6h58
